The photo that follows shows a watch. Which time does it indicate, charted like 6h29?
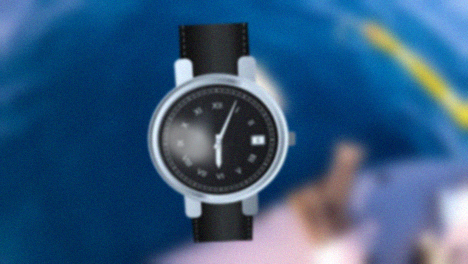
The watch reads 6h04
